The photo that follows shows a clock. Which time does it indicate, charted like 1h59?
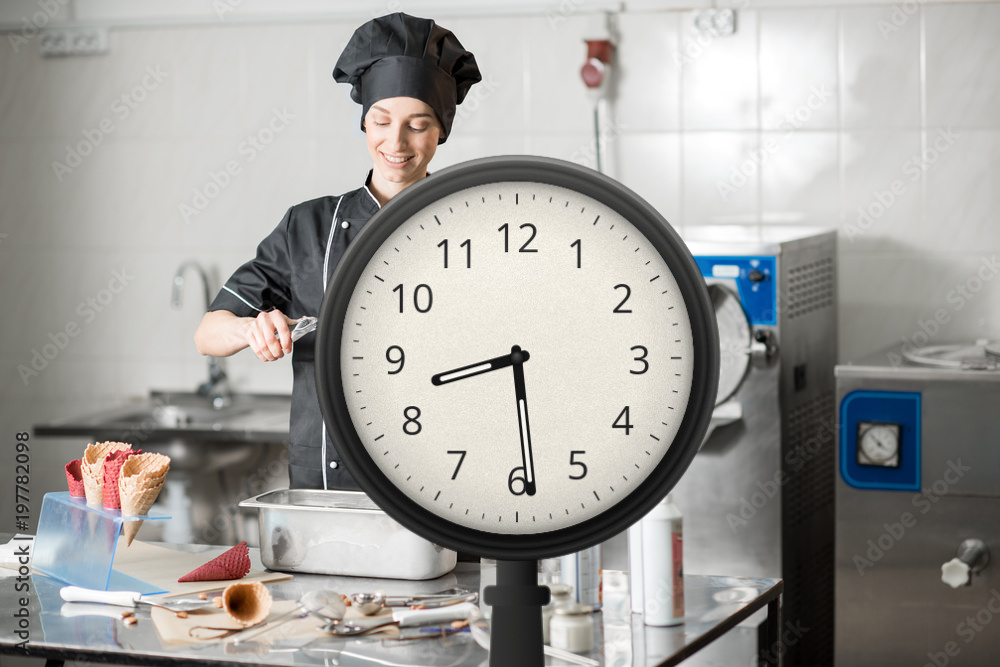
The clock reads 8h29
